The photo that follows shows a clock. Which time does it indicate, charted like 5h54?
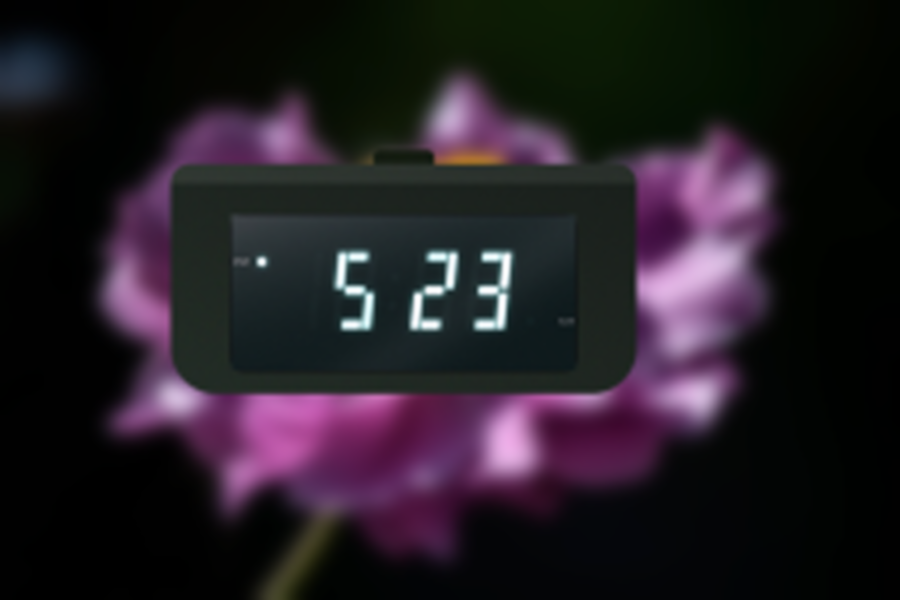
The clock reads 5h23
